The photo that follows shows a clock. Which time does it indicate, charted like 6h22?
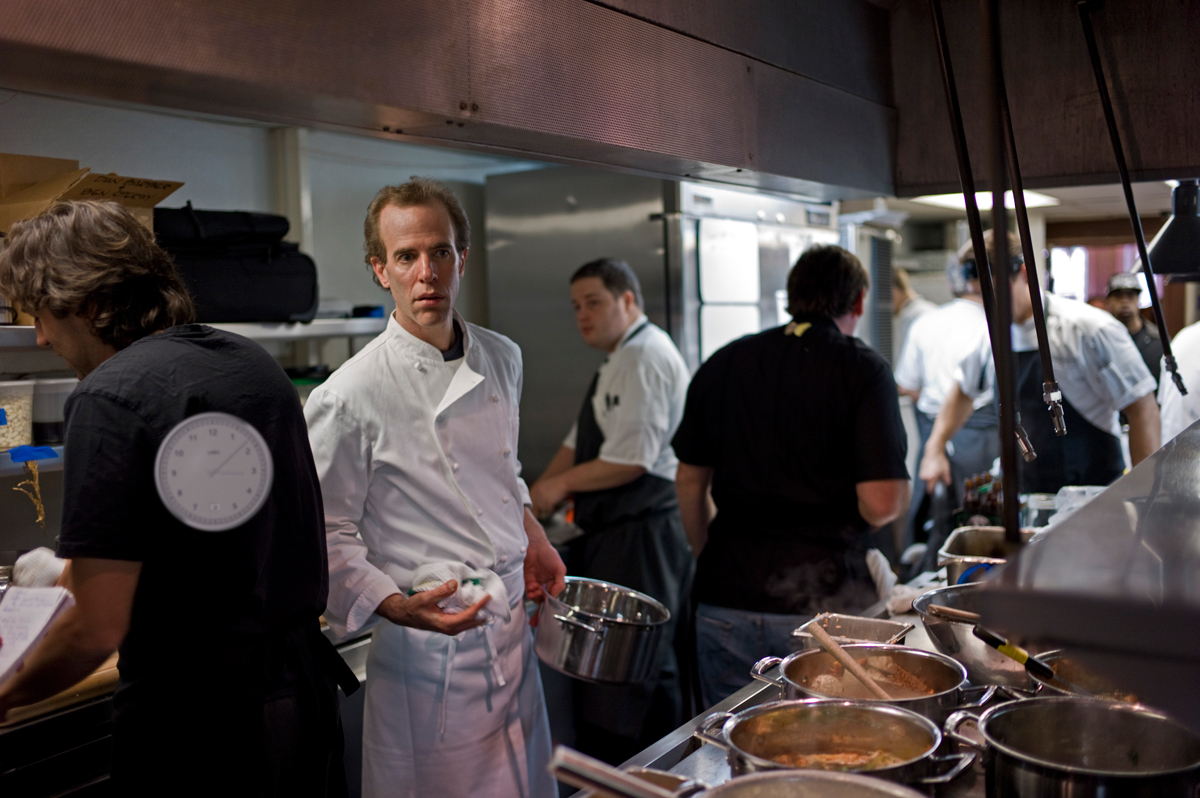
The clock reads 3h08
